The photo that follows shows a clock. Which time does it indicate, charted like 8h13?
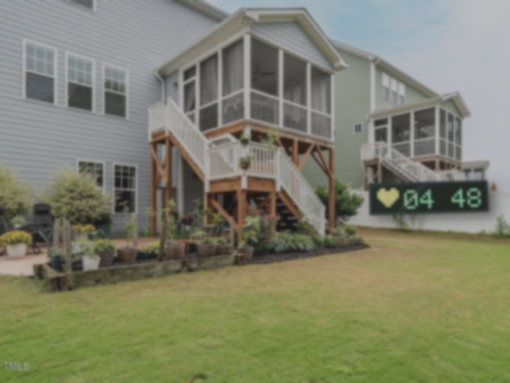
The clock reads 4h48
